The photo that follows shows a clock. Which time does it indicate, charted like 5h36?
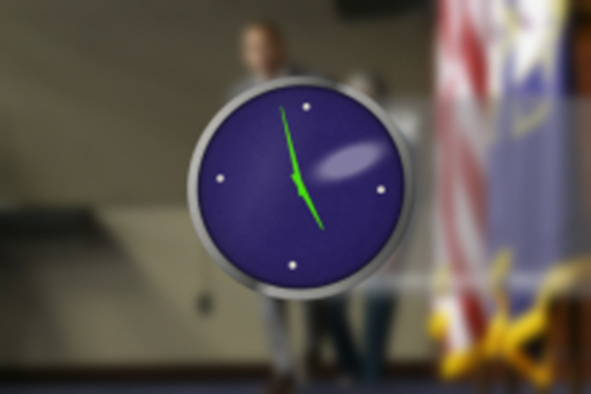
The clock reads 4h57
